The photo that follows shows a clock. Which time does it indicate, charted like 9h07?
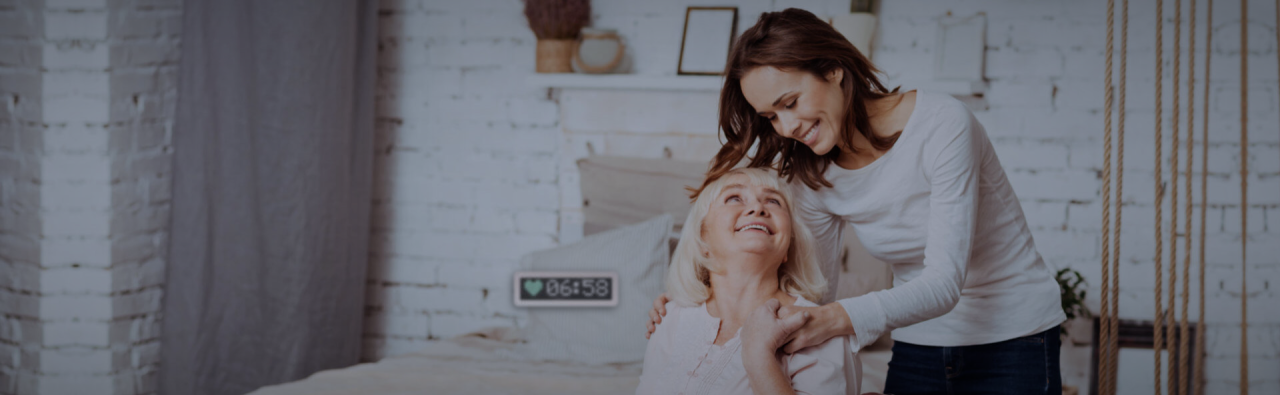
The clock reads 6h58
